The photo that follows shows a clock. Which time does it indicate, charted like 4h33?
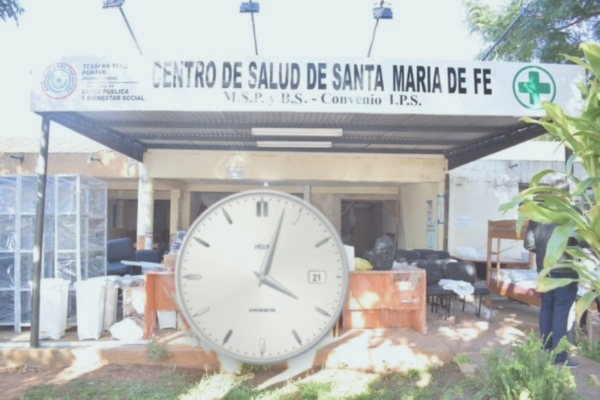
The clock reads 4h03
